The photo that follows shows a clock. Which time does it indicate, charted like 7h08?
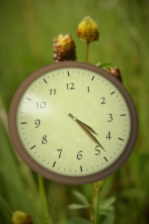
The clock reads 4h24
